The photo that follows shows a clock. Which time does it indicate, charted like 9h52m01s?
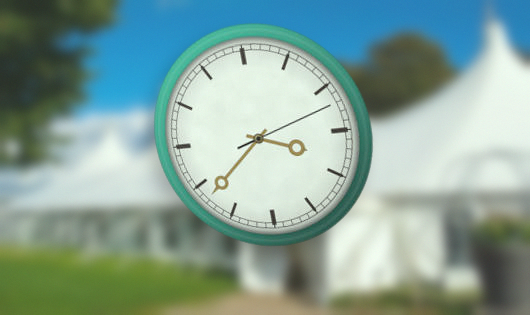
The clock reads 3h38m12s
